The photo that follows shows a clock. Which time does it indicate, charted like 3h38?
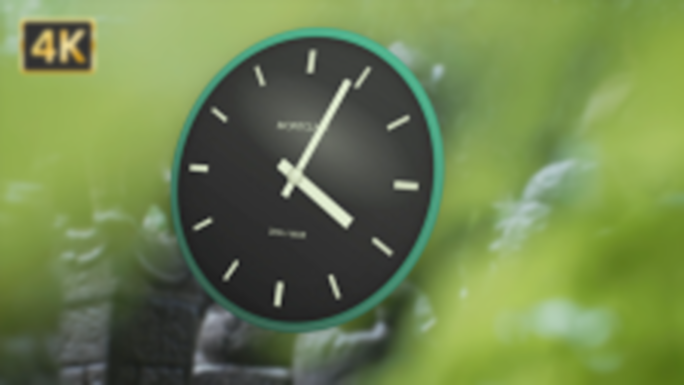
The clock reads 4h04
